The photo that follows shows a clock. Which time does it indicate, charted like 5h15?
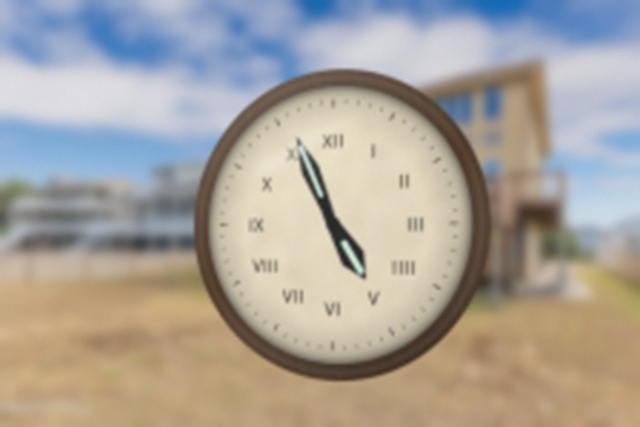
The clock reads 4h56
